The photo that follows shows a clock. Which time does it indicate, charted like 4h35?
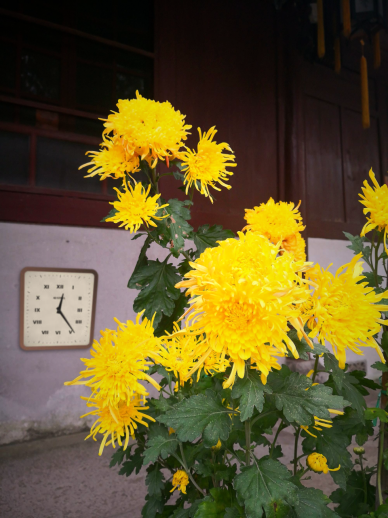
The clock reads 12h24
